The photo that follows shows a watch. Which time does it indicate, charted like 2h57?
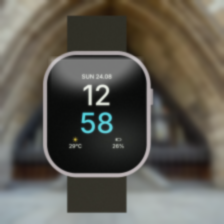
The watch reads 12h58
